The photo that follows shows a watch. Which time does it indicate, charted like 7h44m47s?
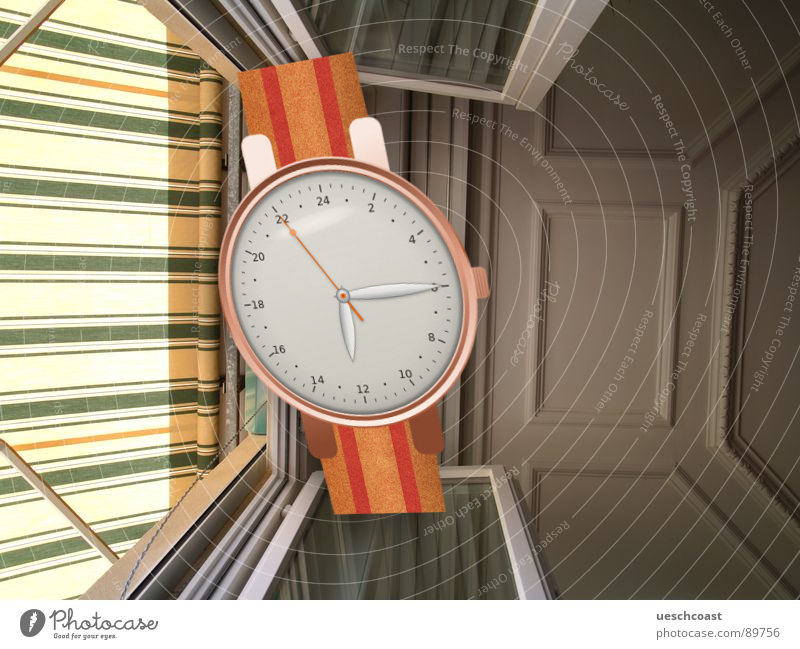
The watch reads 12h14m55s
